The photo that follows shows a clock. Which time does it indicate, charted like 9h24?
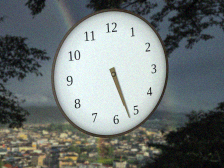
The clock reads 5h27
